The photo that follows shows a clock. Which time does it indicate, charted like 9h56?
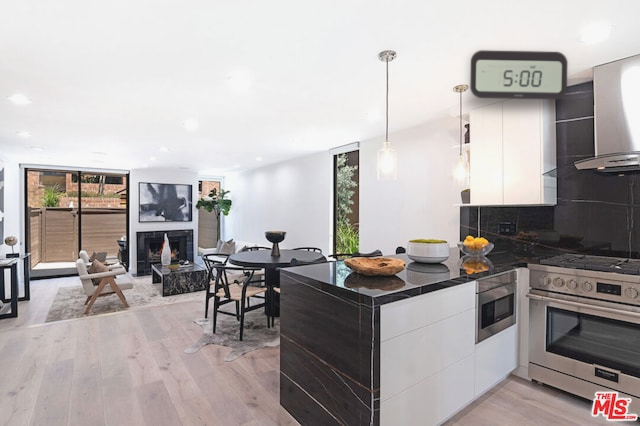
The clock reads 5h00
